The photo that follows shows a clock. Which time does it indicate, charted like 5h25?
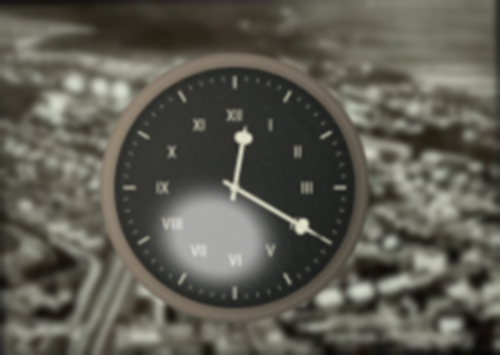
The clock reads 12h20
